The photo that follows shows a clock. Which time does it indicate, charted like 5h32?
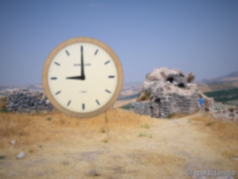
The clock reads 9h00
